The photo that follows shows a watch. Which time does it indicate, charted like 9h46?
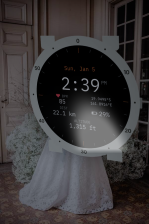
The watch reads 2h39
